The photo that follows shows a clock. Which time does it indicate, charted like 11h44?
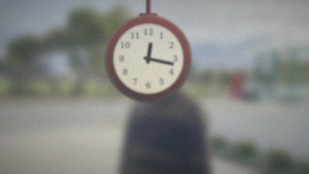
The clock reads 12h17
